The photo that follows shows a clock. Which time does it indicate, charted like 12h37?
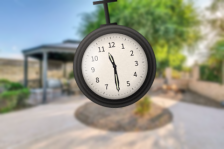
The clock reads 11h30
